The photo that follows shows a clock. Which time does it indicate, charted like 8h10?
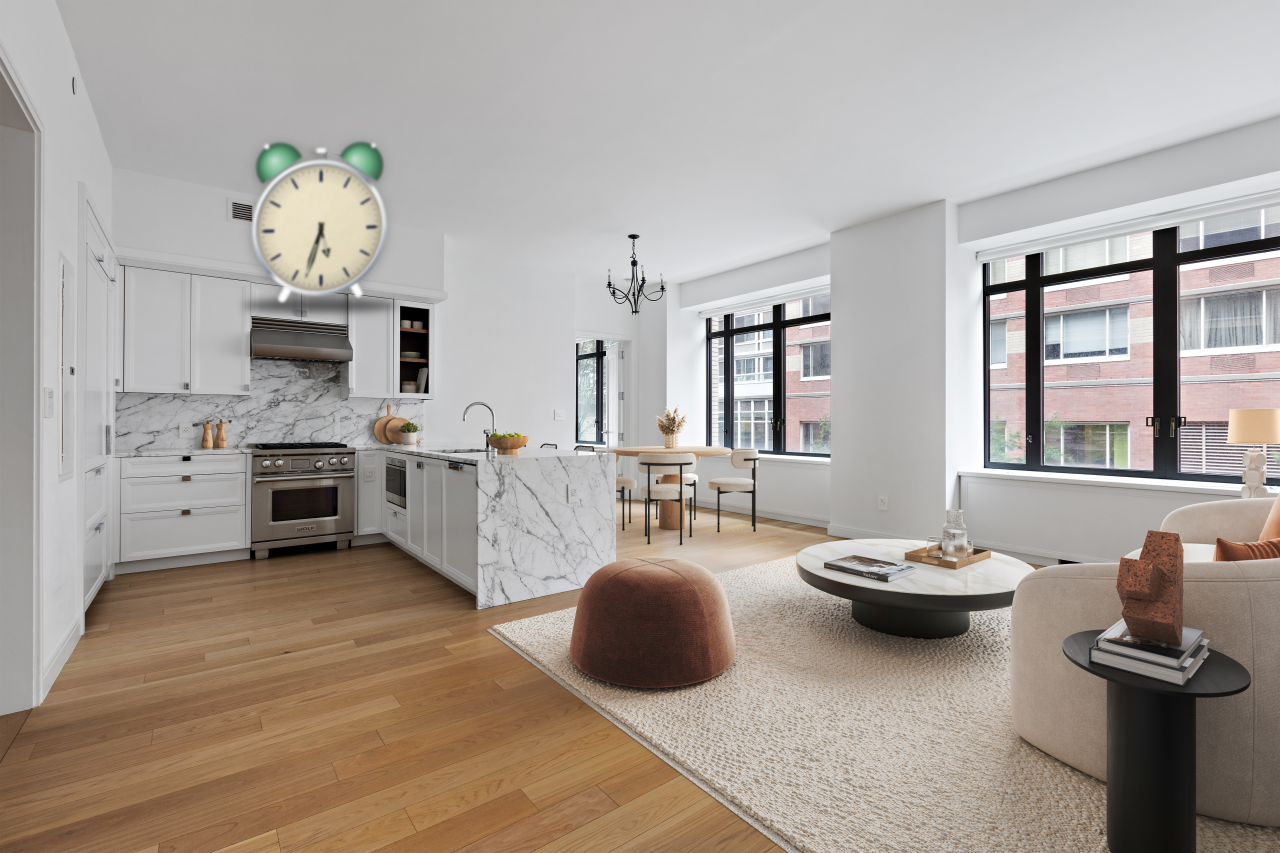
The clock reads 5h33
